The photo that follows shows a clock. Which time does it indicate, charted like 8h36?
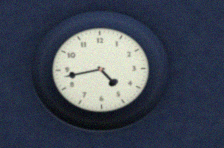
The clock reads 4h43
